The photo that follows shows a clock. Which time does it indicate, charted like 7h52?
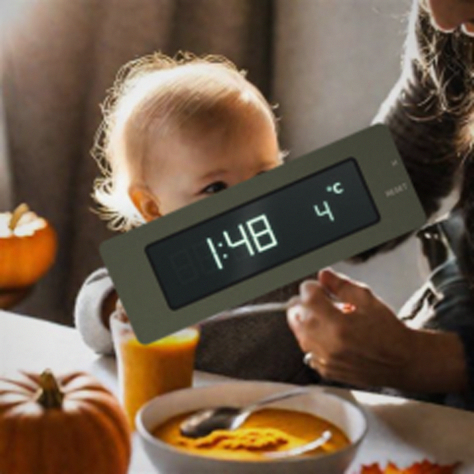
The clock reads 1h48
